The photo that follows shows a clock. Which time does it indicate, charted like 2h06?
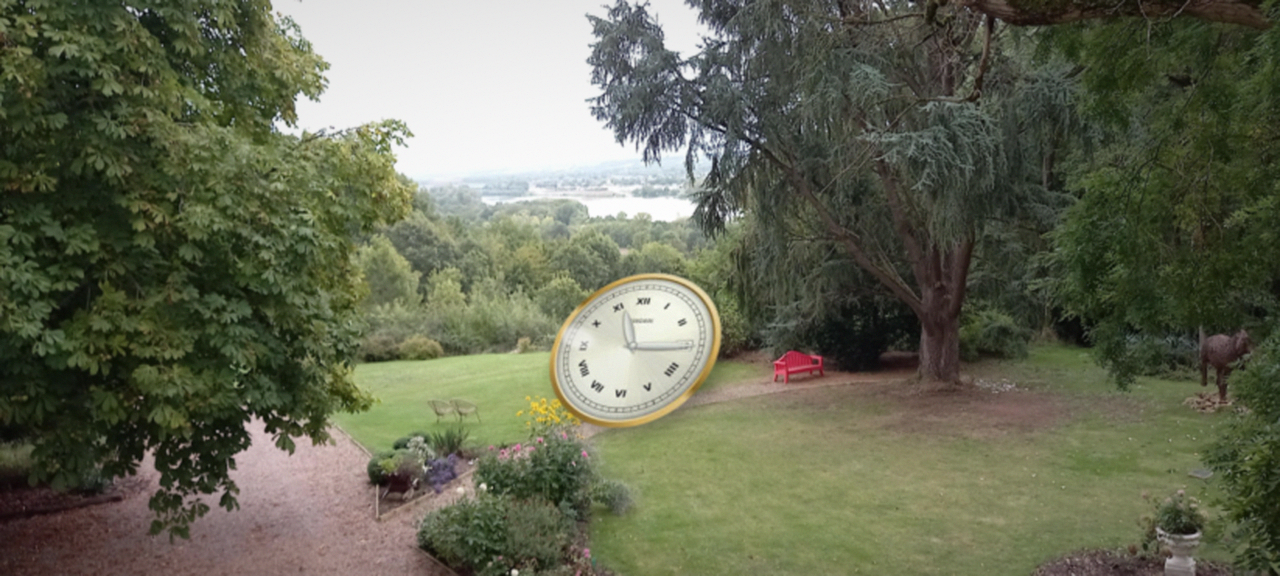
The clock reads 11h15
